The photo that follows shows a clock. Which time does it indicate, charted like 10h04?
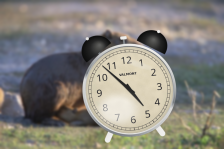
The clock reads 4h53
